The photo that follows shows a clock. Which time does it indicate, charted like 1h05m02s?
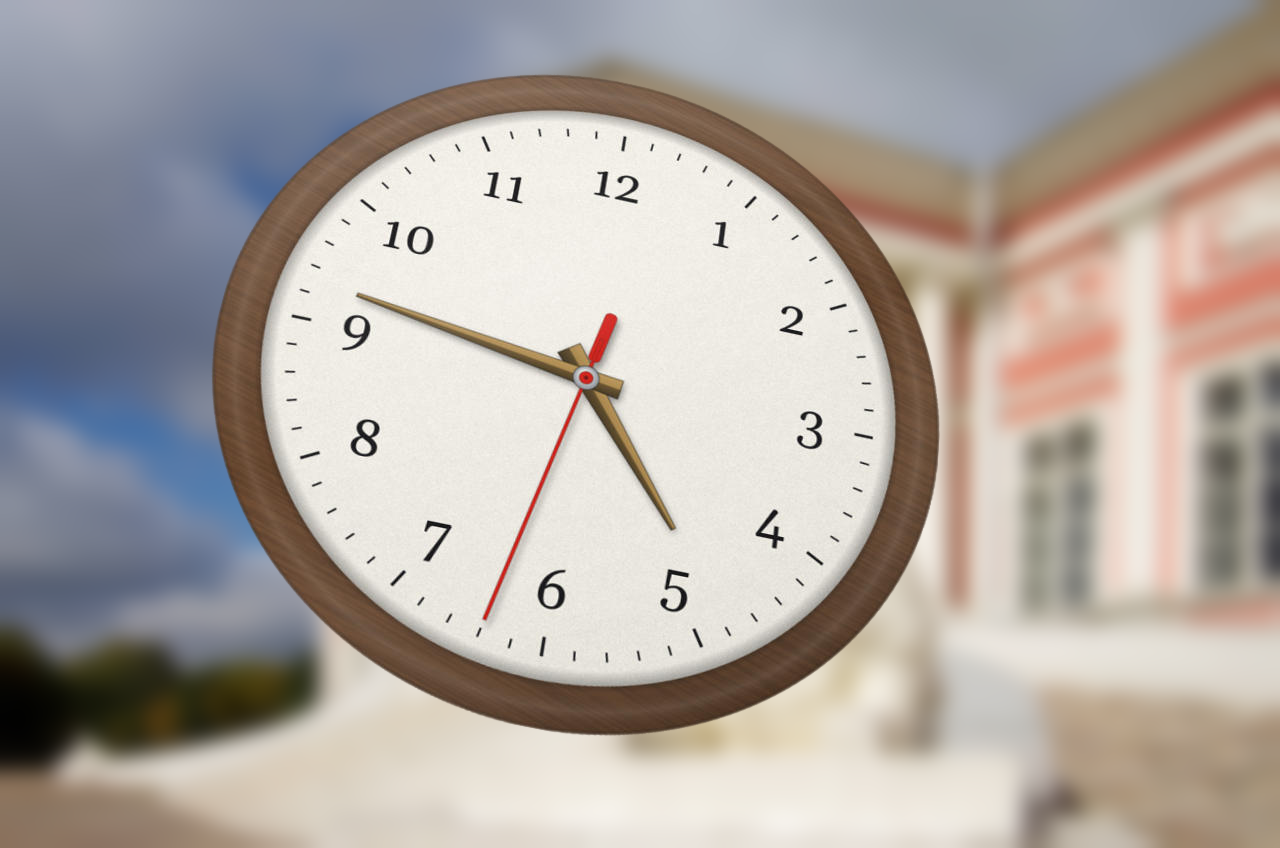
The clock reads 4h46m32s
